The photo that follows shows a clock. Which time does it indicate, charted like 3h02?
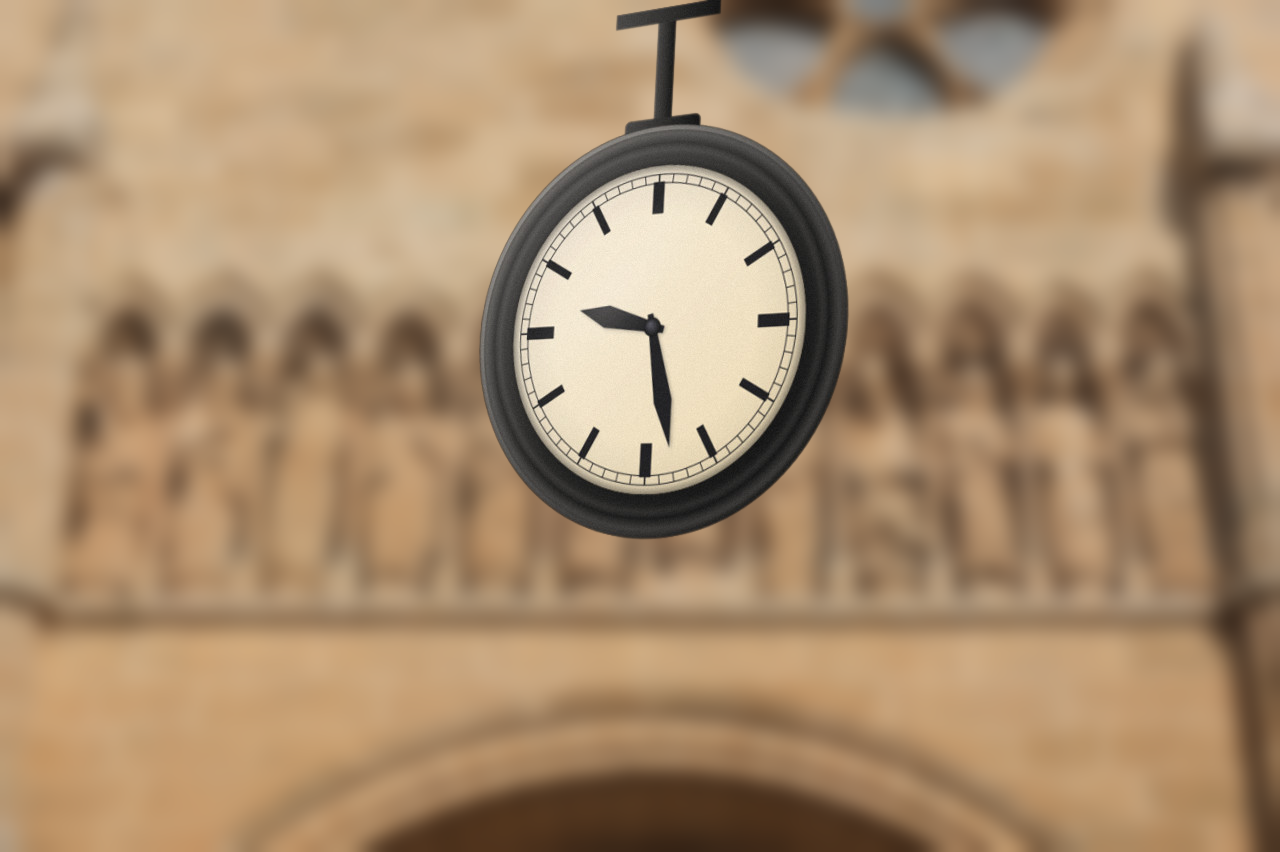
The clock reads 9h28
